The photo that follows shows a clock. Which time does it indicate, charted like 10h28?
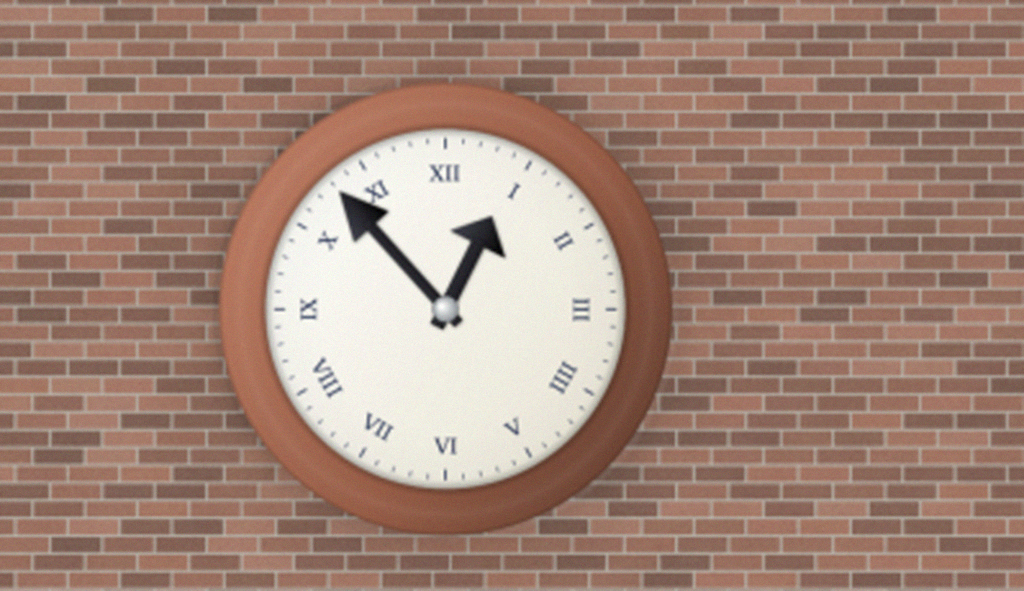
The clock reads 12h53
